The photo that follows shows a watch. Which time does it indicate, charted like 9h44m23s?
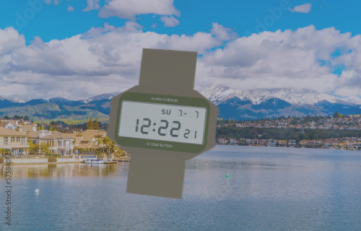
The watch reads 12h22m21s
